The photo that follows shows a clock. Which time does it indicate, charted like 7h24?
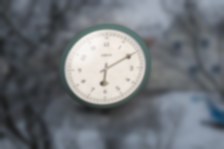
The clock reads 6h10
